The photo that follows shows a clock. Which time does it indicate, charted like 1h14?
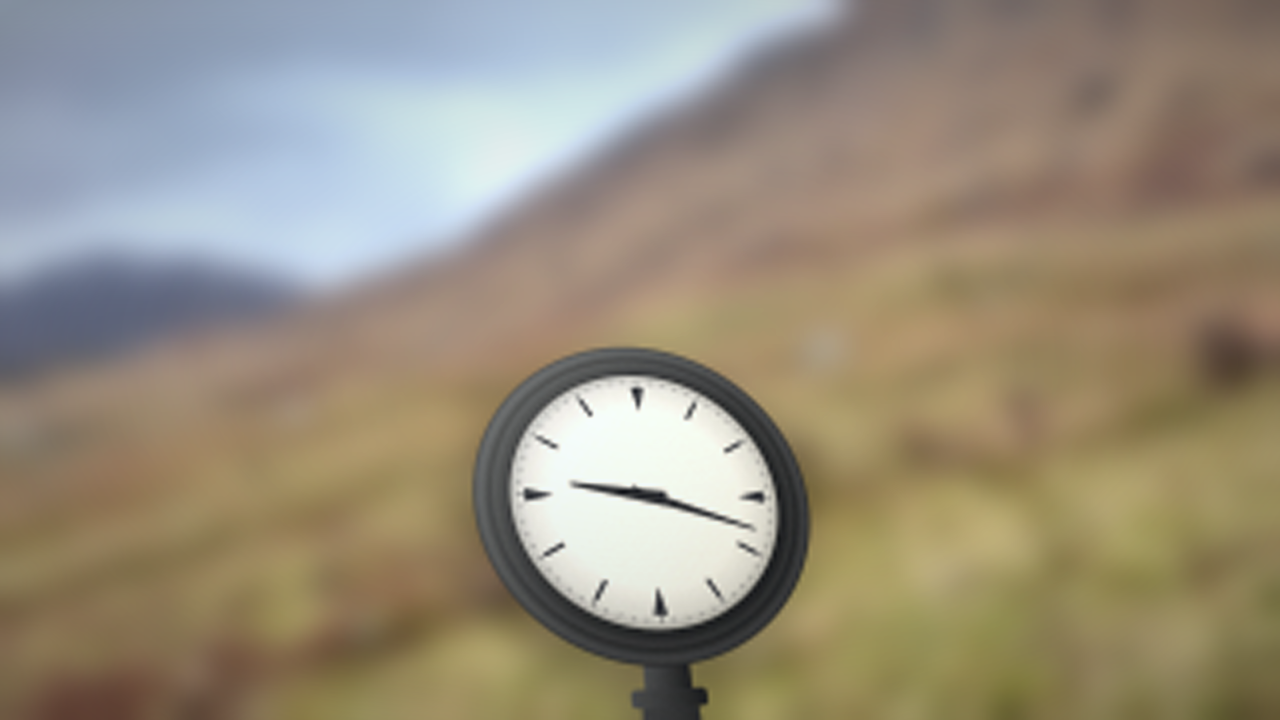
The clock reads 9h18
